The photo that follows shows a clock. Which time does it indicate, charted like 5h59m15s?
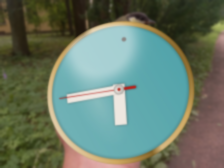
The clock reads 5h42m43s
